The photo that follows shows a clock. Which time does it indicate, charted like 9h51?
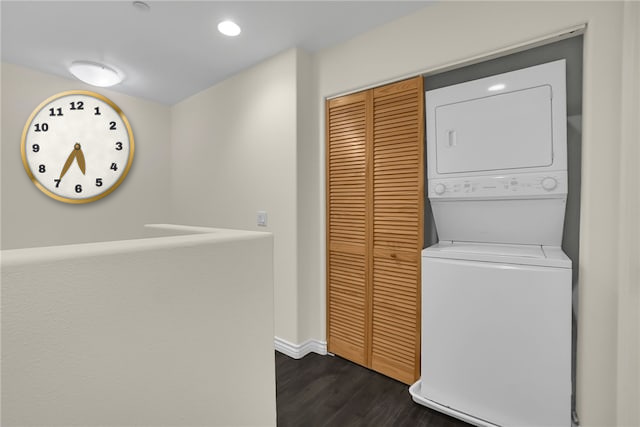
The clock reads 5h35
